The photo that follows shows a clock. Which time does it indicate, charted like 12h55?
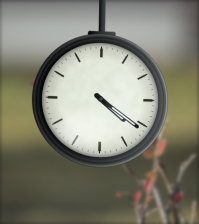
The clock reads 4h21
